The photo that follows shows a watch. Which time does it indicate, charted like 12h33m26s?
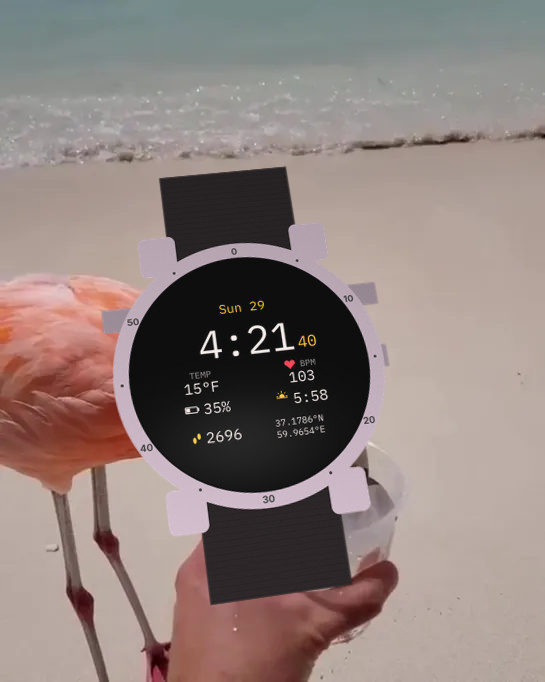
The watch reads 4h21m40s
